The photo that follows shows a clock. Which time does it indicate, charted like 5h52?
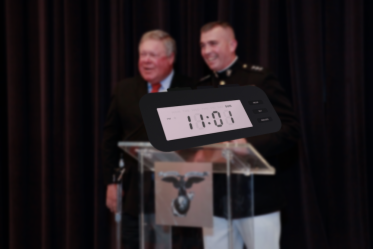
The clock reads 11h01
